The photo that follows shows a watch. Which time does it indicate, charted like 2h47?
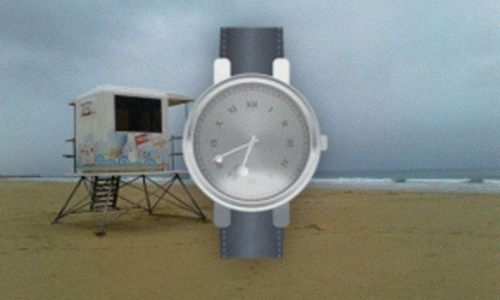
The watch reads 6h41
